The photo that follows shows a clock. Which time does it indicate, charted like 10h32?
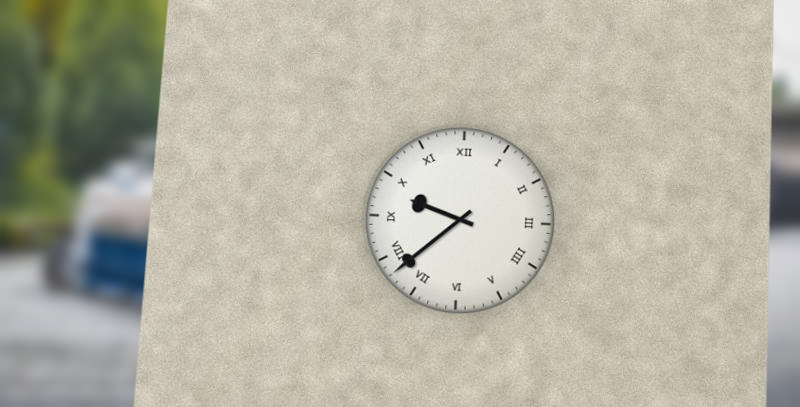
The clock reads 9h38
